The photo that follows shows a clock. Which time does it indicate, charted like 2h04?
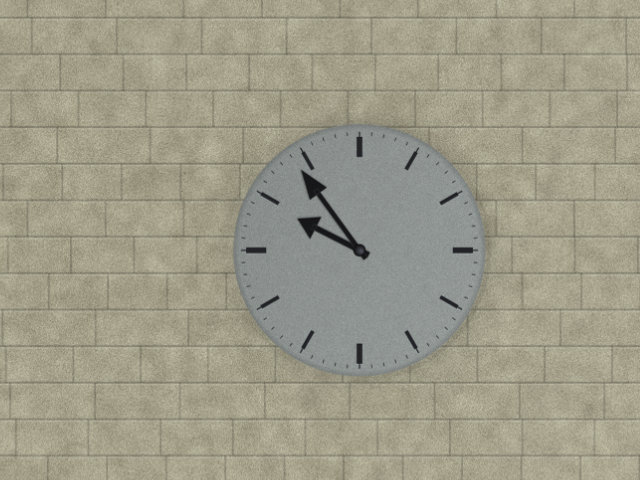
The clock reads 9h54
